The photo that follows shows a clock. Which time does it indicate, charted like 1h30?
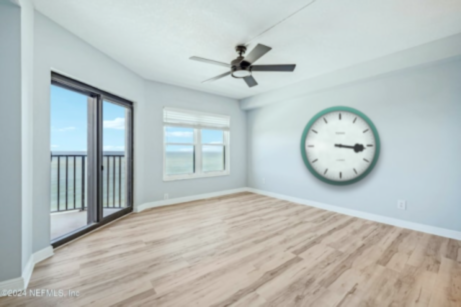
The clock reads 3h16
